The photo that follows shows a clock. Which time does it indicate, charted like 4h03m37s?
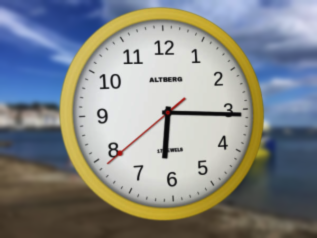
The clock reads 6h15m39s
